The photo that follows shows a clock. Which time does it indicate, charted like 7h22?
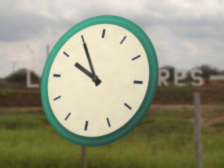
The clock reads 9h55
